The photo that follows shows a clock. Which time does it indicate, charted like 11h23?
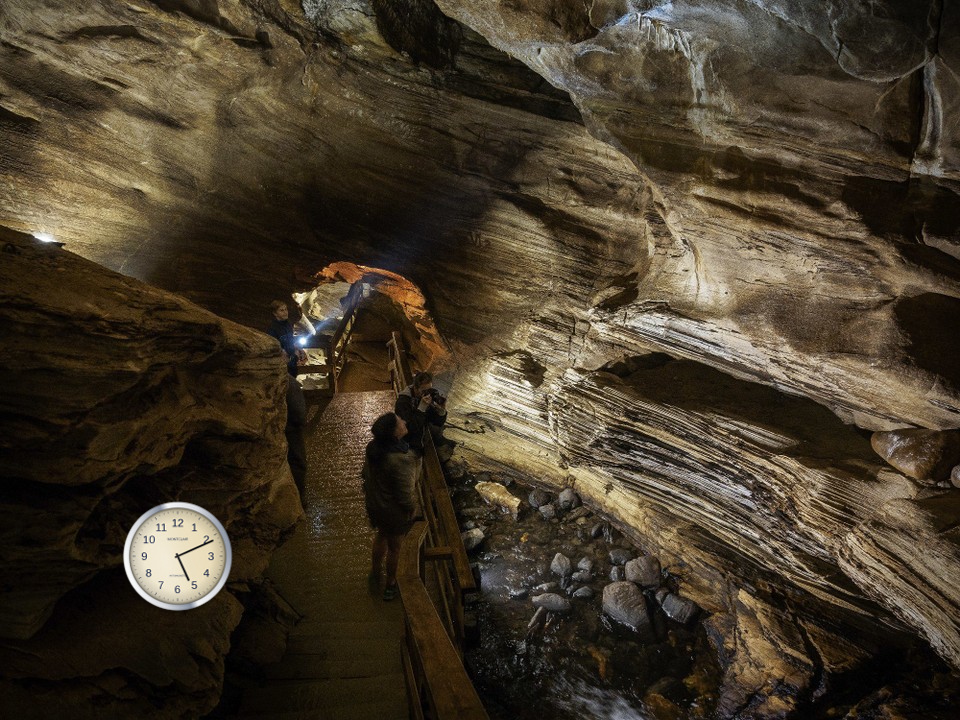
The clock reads 5h11
